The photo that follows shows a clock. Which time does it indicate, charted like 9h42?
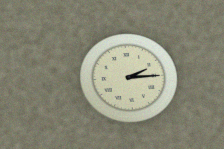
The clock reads 2h15
